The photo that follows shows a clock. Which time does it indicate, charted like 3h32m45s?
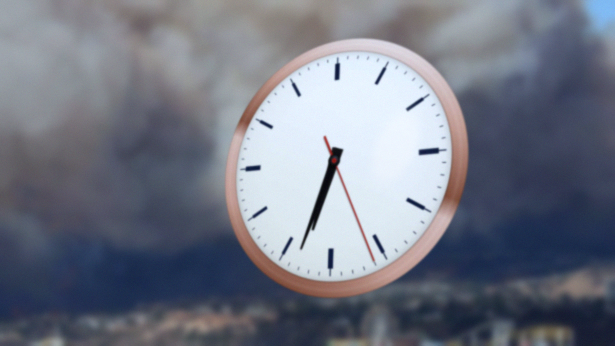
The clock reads 6h33m26s
